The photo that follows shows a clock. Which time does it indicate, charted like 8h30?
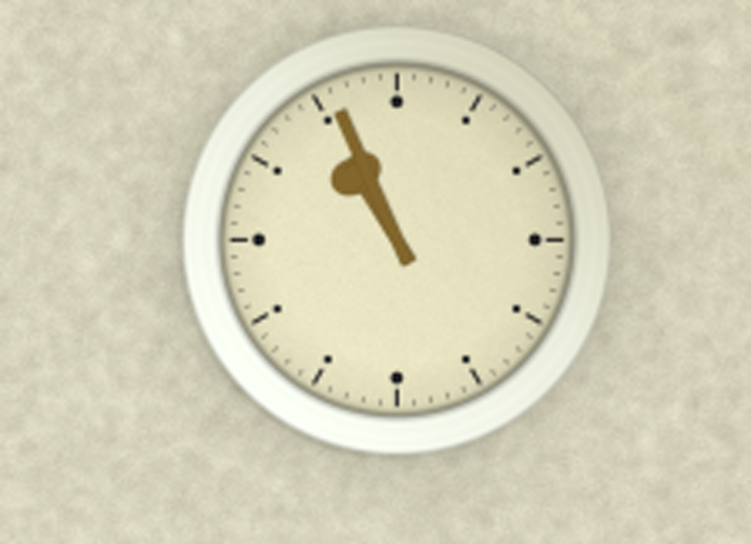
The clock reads 10h56
